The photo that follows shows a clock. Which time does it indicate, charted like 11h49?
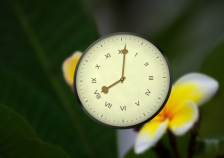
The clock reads 8h01
